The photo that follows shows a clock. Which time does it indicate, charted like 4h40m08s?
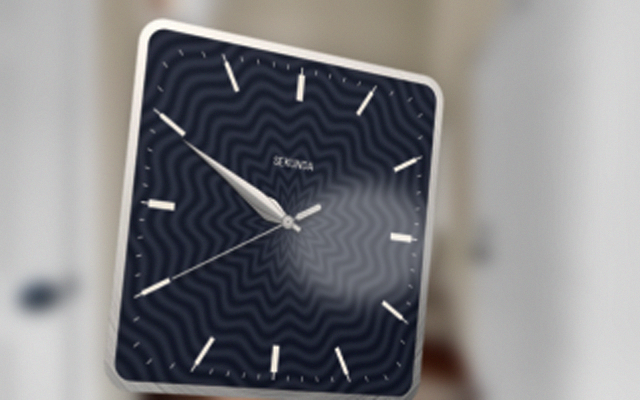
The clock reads 9h49m40s
